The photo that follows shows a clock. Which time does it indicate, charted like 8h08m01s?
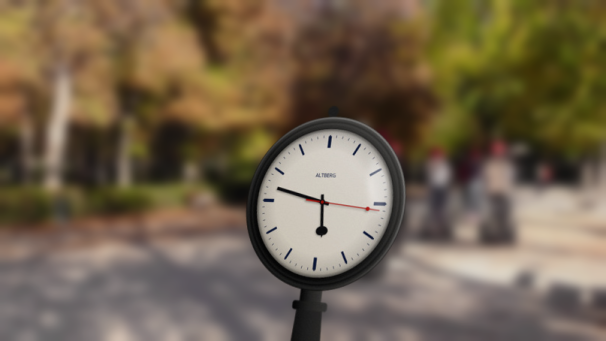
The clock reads 5h47m16s
